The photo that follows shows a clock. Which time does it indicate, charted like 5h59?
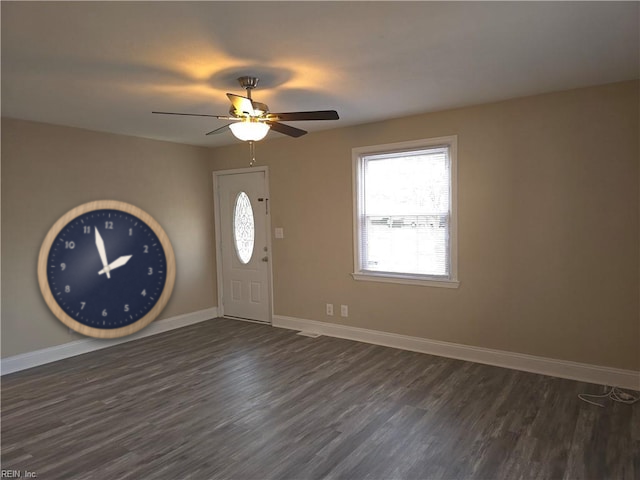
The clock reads 1h57
